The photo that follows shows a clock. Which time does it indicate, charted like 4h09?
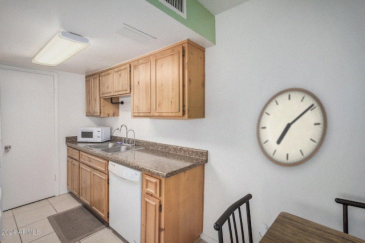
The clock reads 7h09
